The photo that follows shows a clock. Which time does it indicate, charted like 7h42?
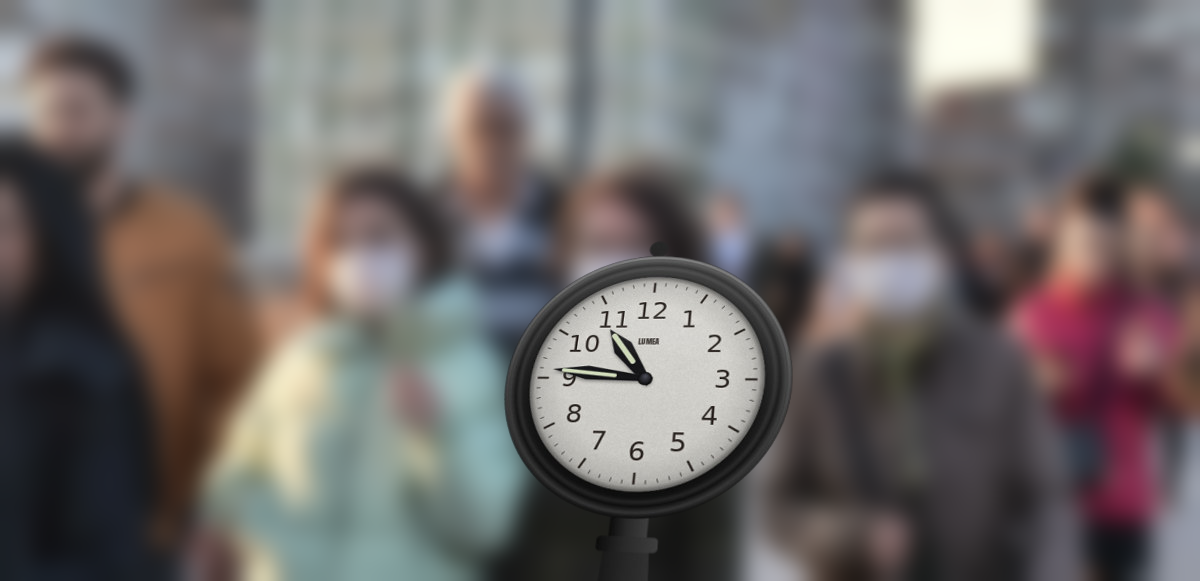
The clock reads 10h46
